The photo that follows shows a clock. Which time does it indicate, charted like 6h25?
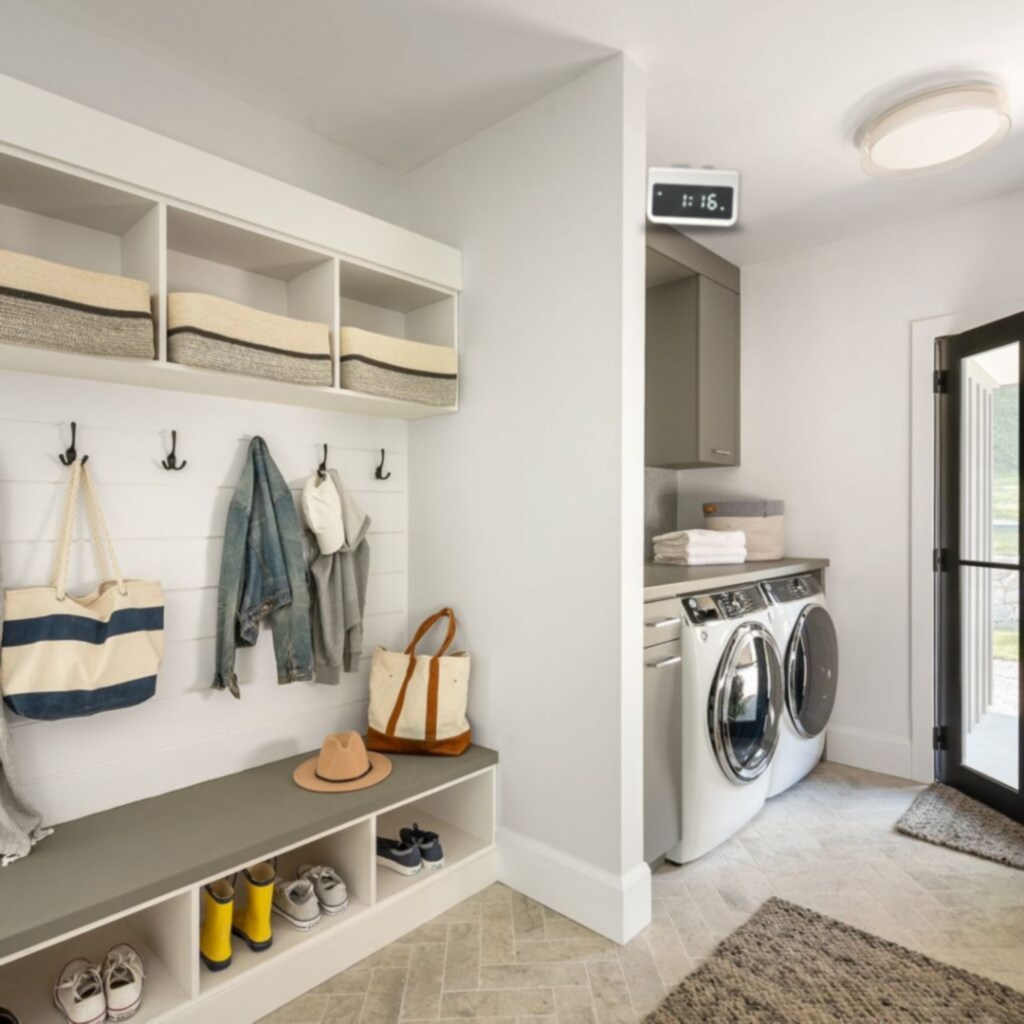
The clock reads 1h16
